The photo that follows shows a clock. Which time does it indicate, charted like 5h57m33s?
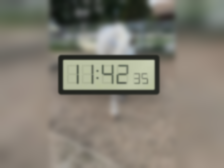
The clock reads 11h42m35s
